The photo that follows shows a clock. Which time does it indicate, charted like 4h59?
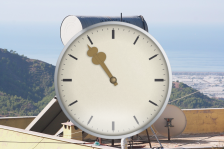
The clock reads 10h54
